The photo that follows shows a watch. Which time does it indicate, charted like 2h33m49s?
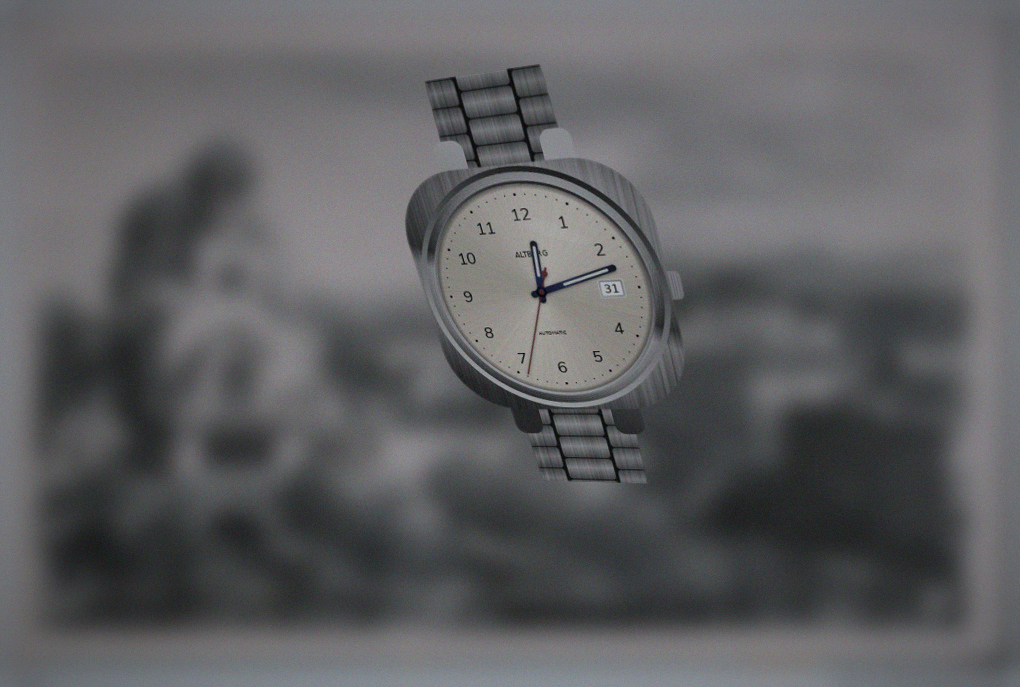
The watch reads 12h12m34s
